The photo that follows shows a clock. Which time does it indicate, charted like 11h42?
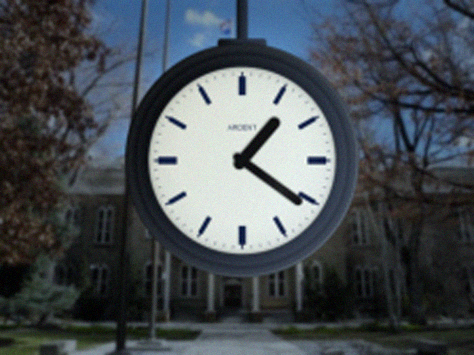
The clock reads 1h21
